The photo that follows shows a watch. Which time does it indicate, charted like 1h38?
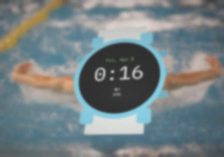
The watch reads 0h16
